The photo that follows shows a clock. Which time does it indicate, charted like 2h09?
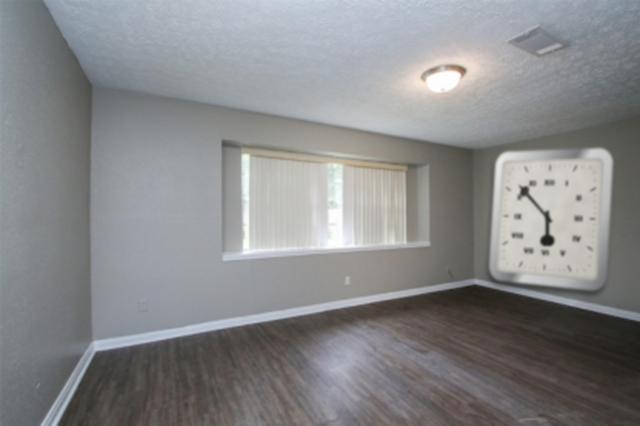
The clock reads 5h52
